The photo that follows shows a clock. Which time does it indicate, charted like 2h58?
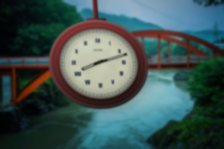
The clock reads 8h12
